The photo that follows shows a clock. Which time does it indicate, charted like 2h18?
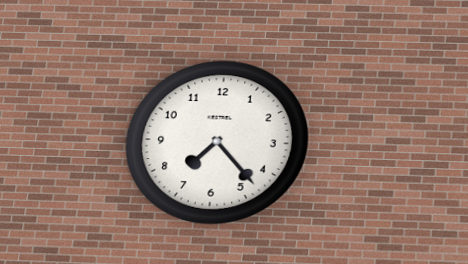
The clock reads 7h23
